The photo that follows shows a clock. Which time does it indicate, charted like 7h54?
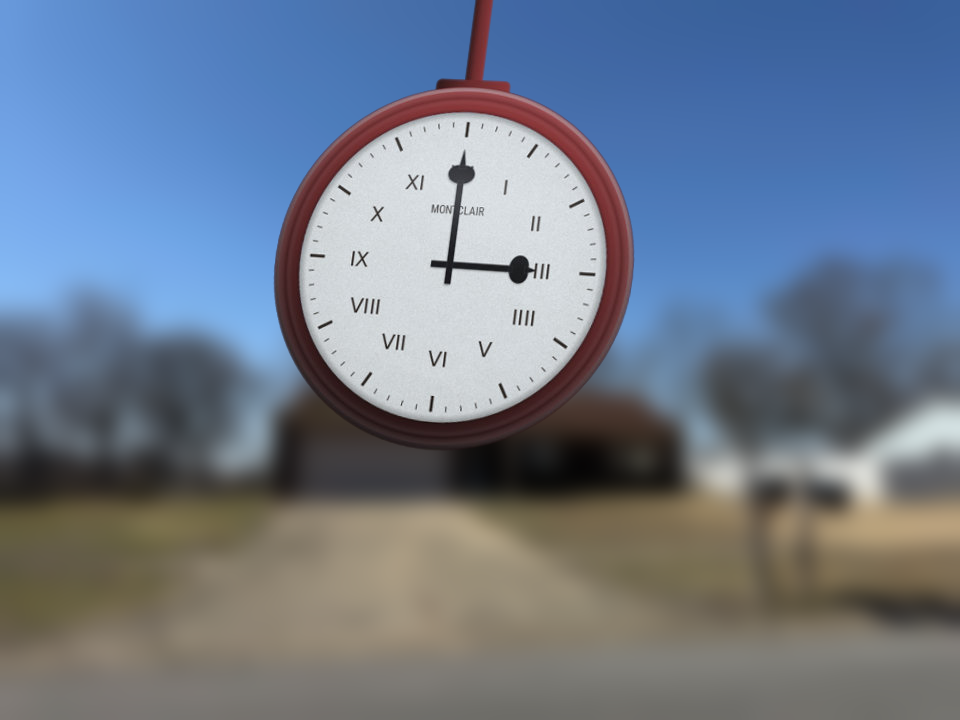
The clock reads 3h00
